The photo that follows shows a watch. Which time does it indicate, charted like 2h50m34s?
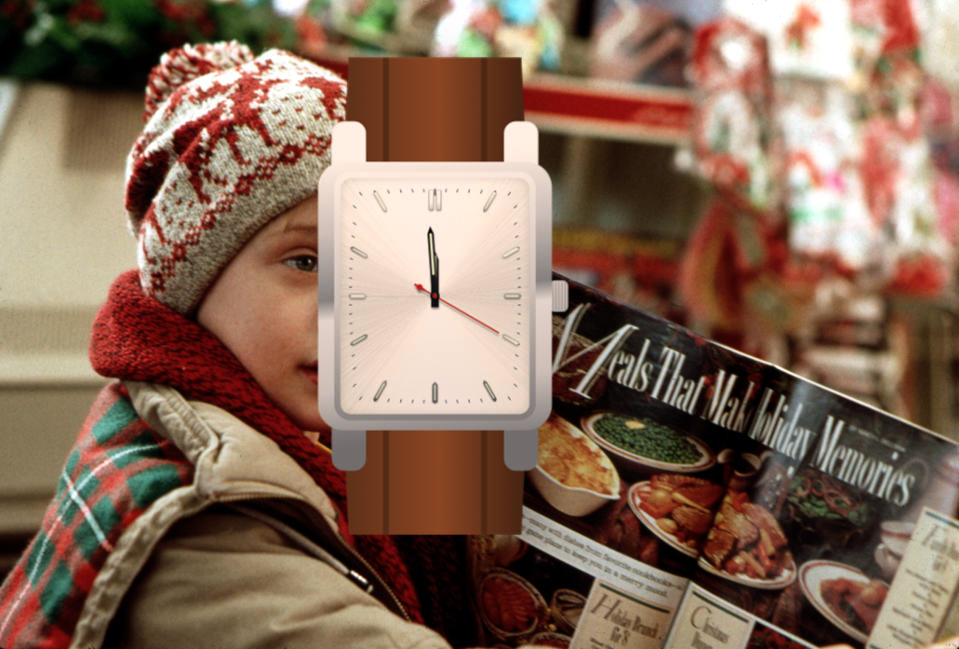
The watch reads 11h59m20s
